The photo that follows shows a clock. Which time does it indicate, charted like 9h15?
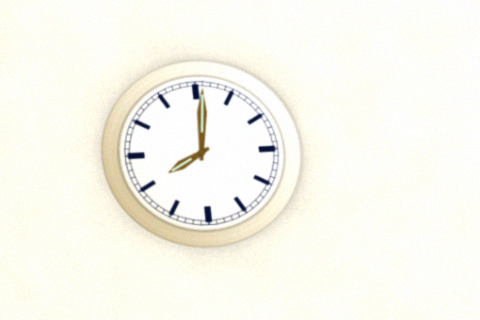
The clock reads 8h01
